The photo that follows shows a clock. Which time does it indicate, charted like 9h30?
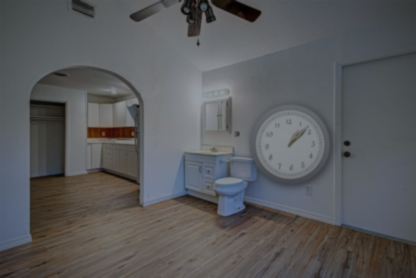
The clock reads 1h08
